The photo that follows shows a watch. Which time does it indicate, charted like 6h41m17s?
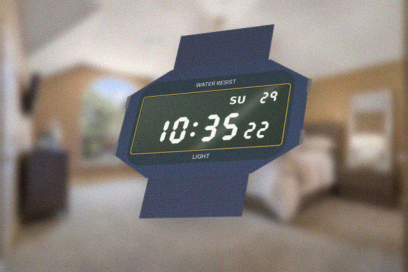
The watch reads 10h35m22s
